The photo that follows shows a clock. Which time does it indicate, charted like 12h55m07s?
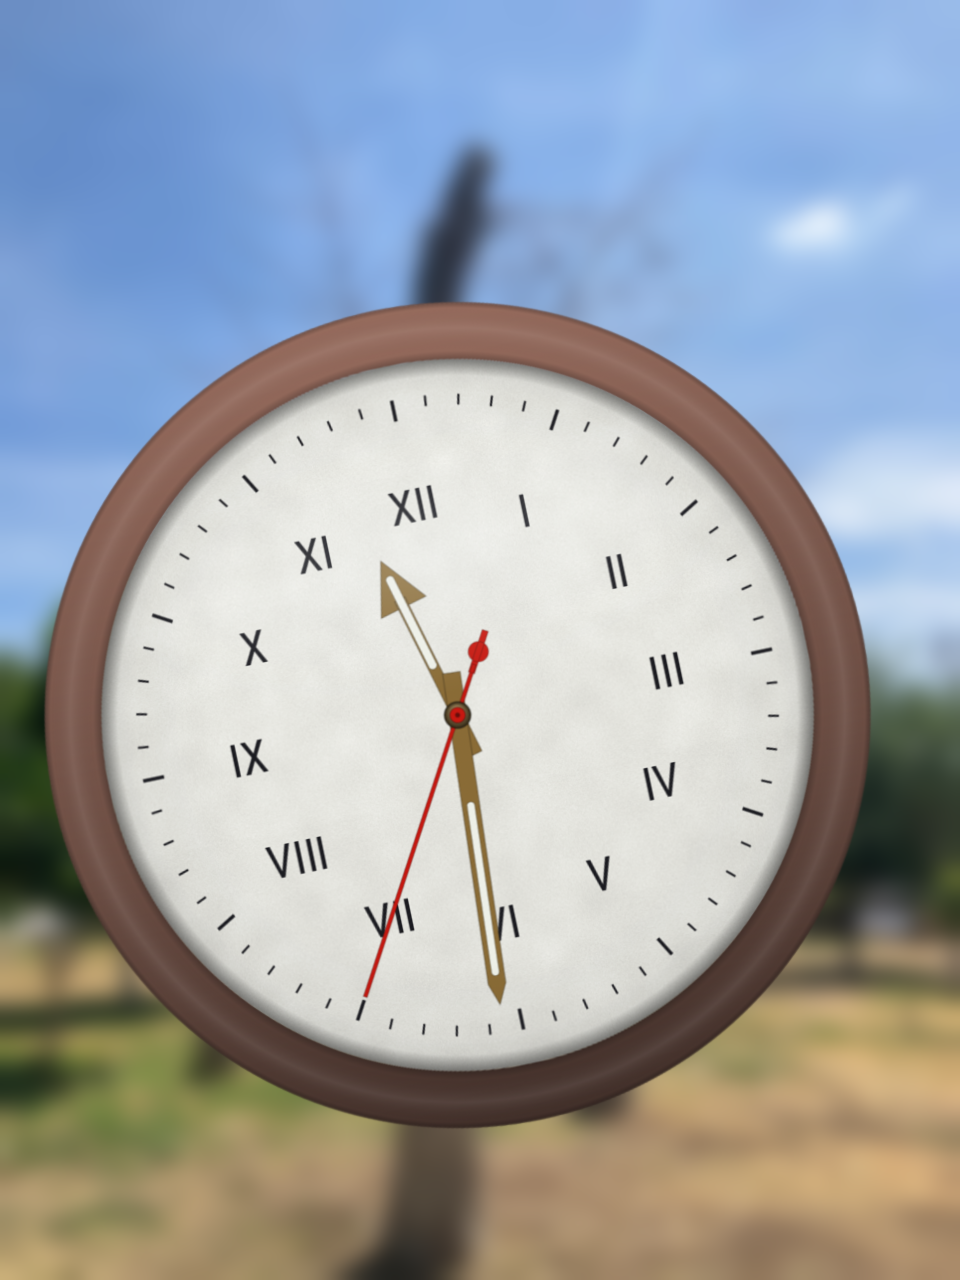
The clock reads 11h30m35s
